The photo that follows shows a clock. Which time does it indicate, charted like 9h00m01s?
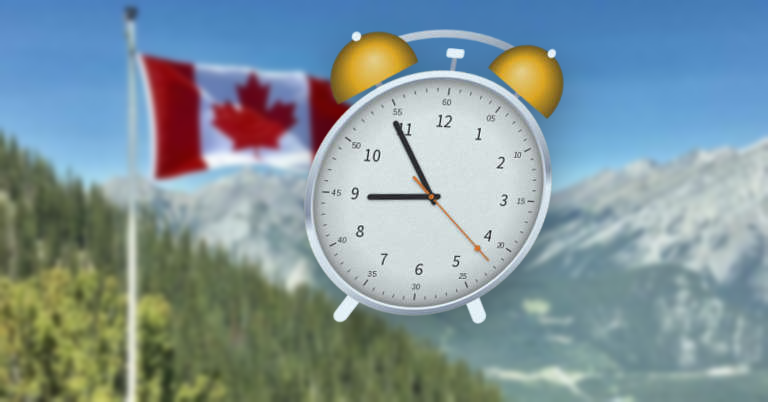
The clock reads 8h54m22s
